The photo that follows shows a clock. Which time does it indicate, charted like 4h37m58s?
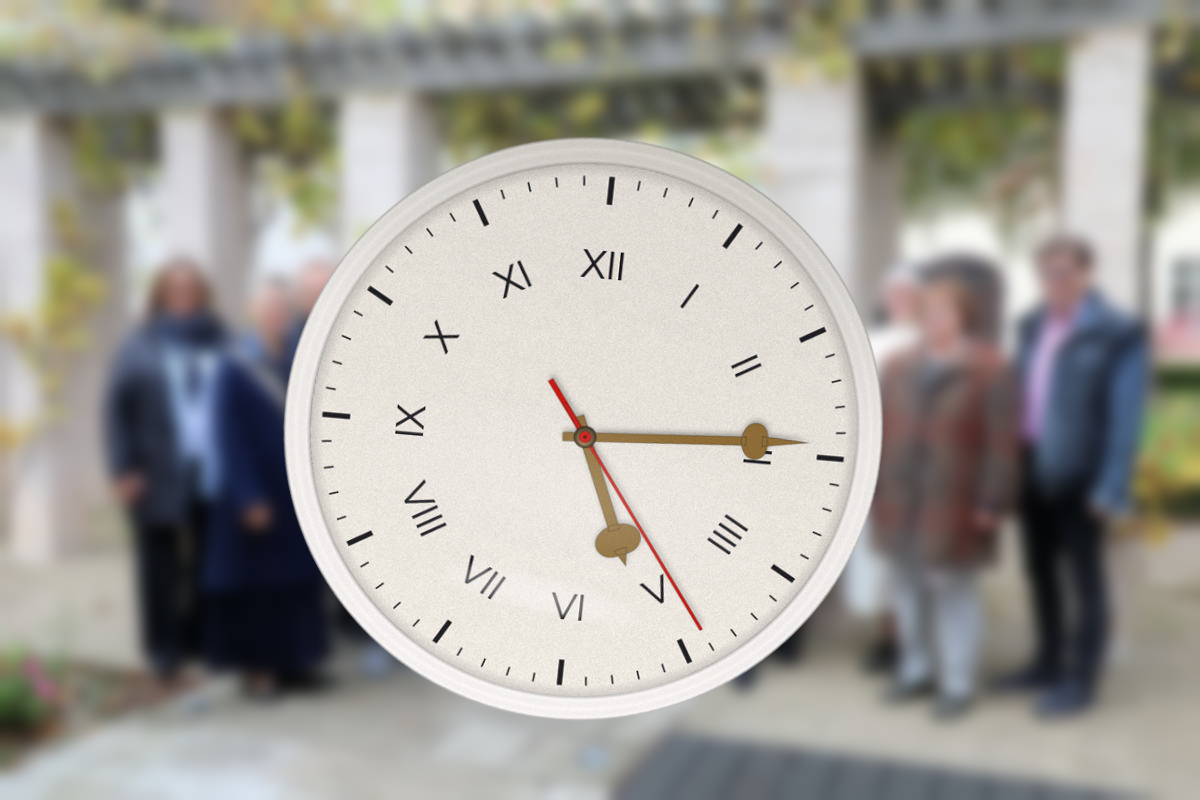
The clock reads 5h14m24s
